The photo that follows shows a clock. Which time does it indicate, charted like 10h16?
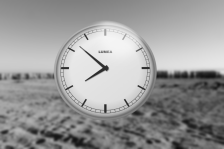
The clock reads 7h52
